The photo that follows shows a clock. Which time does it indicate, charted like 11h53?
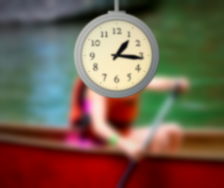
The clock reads 1h16
